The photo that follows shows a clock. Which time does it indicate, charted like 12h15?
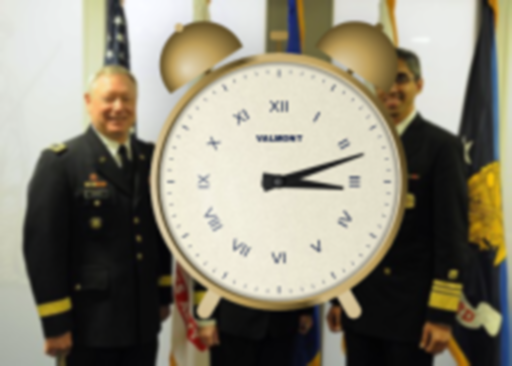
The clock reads 3h12
